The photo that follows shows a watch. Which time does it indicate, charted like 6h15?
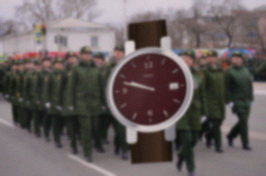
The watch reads 9h48
